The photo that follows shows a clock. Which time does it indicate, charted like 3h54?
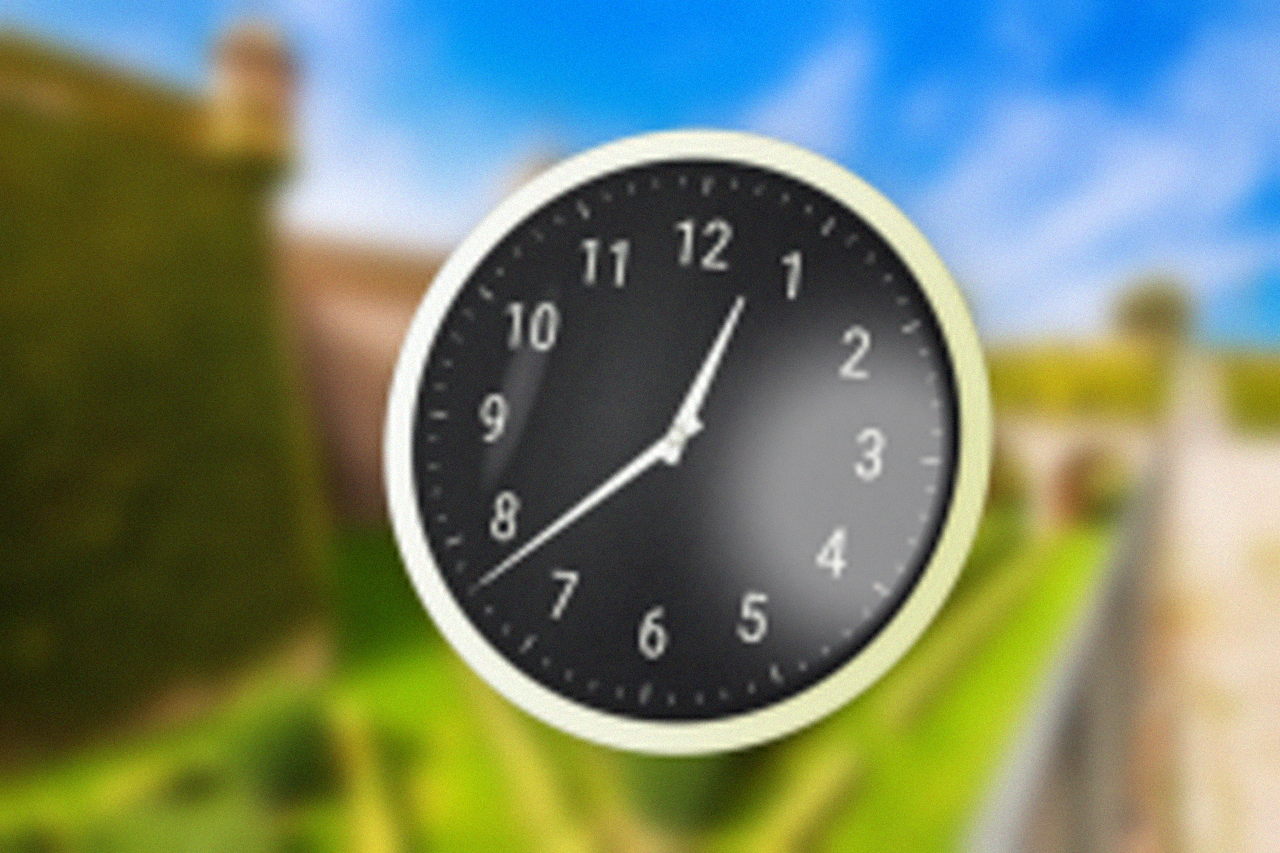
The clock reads 12h38
